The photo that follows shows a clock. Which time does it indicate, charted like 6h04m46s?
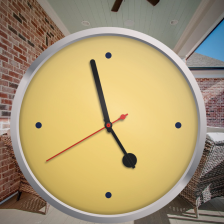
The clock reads 4h57m40s
